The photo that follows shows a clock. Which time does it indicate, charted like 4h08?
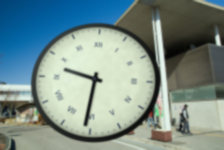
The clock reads 9h31
